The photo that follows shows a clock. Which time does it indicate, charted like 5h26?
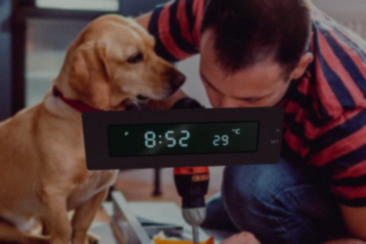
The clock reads 8h52
